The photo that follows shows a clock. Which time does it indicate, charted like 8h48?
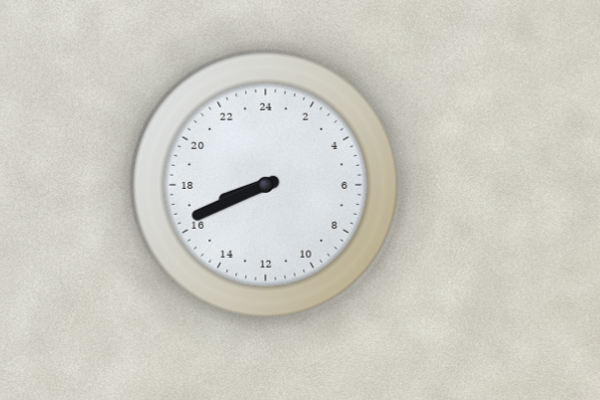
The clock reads 16h41
